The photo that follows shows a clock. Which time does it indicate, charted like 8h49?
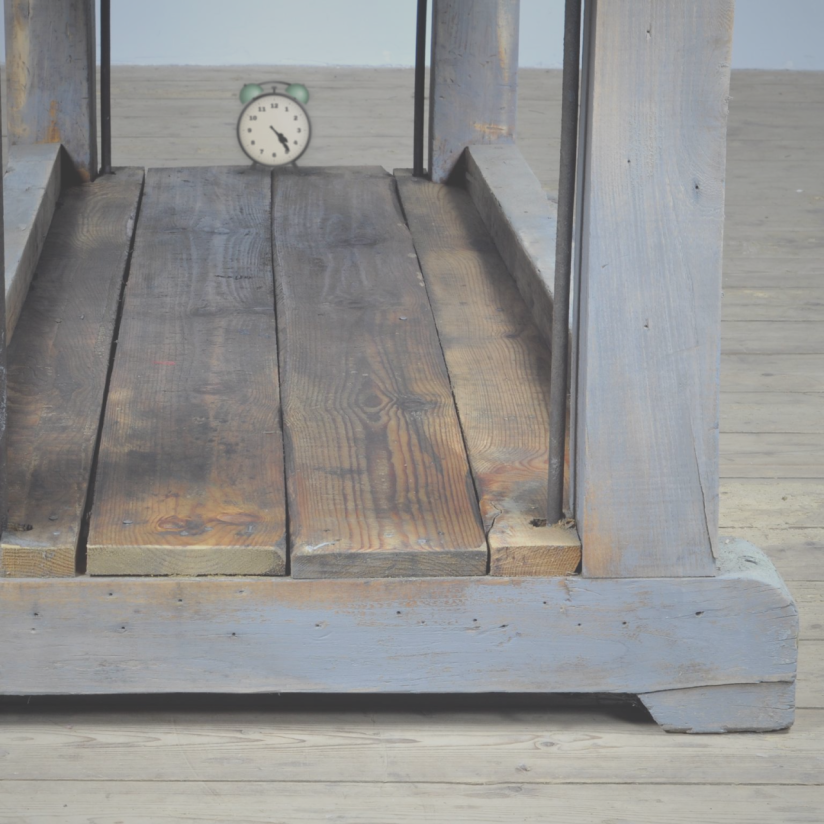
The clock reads 4h24
